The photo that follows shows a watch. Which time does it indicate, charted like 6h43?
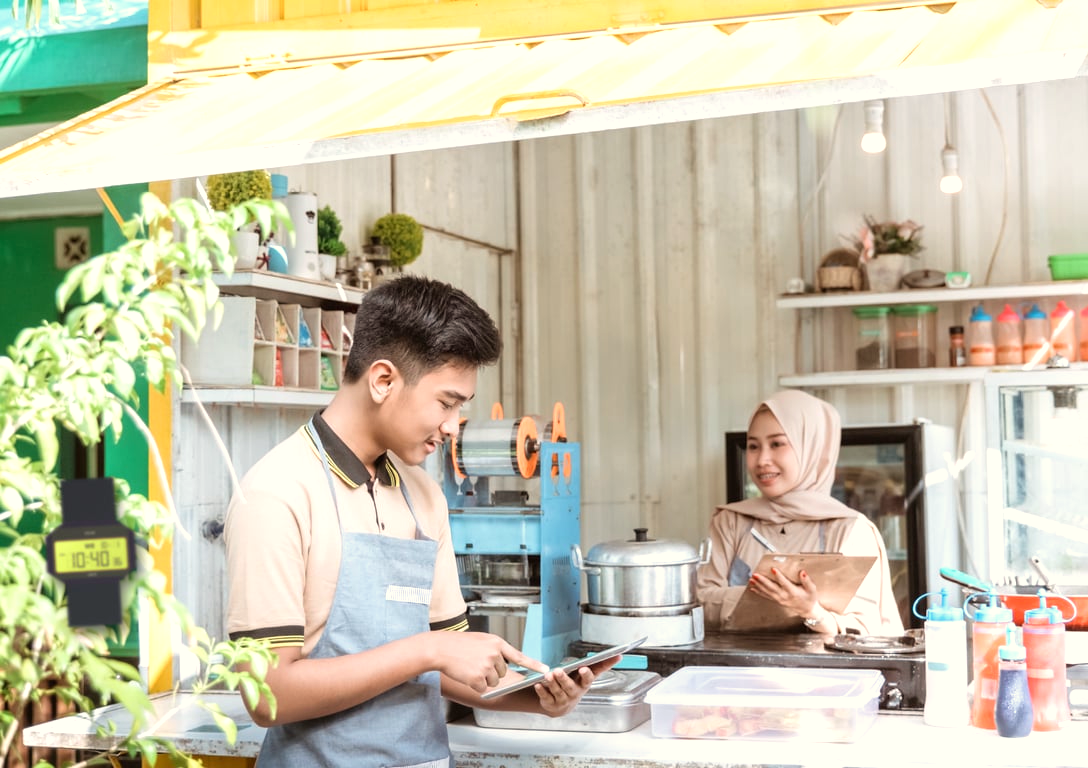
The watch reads 10h40
